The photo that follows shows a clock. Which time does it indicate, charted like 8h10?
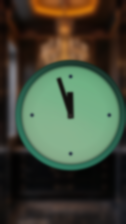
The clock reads 11h57
